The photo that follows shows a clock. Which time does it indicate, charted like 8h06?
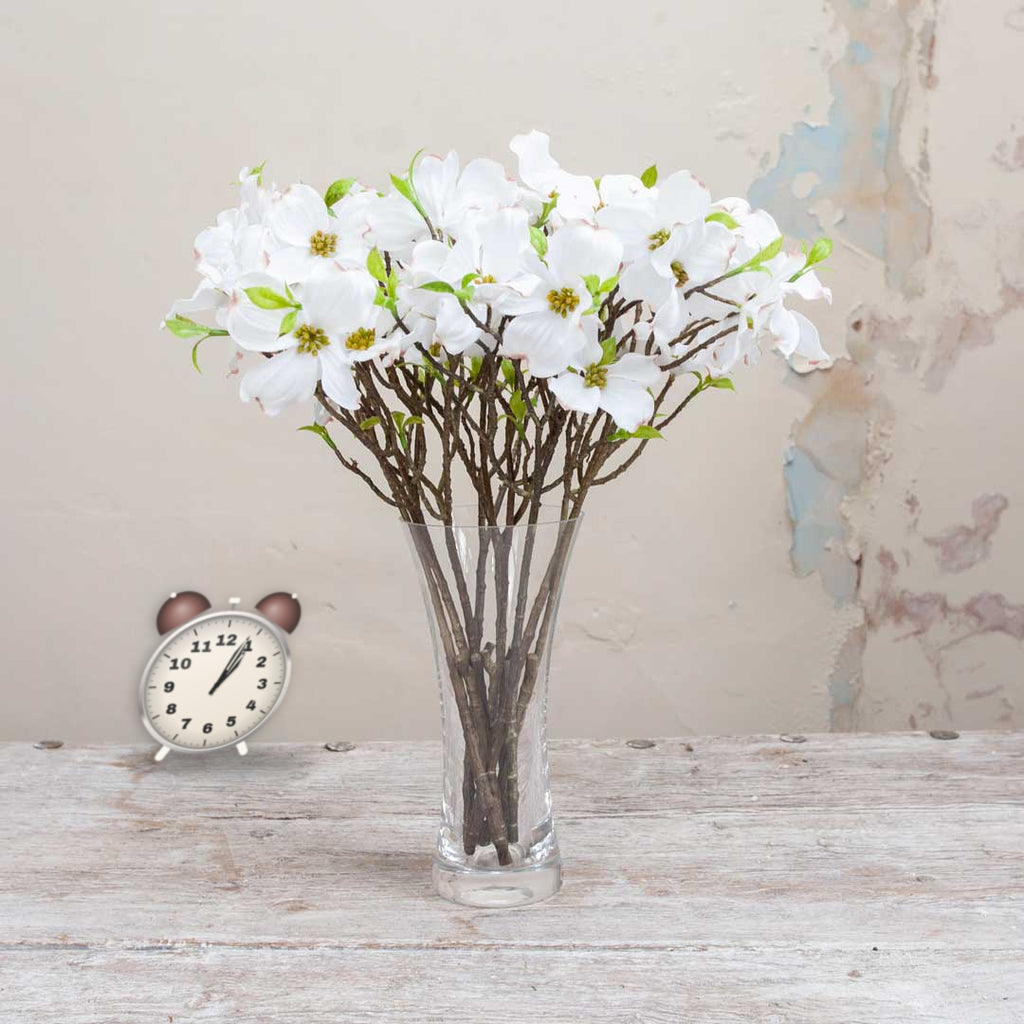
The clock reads 1h04
